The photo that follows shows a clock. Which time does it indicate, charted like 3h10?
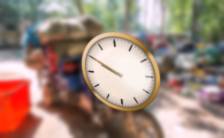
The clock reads 9h50
